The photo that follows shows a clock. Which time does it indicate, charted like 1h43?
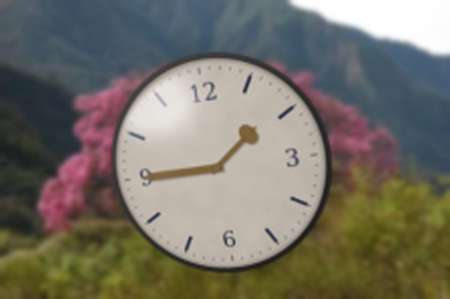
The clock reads 1h45
